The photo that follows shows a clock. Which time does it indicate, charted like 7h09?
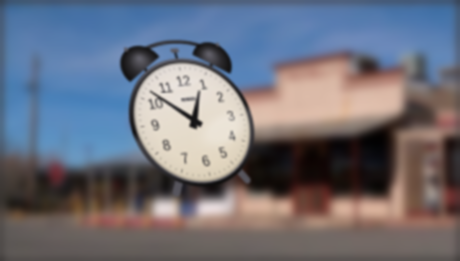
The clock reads 12h52
